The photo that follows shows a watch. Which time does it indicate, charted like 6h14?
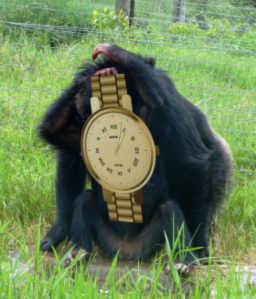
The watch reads 1h03
